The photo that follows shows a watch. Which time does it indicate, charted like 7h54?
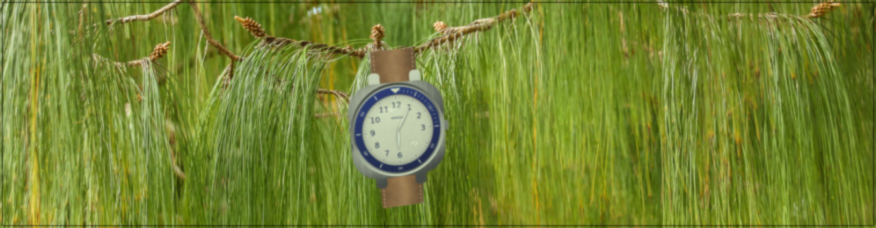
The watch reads 6h05
